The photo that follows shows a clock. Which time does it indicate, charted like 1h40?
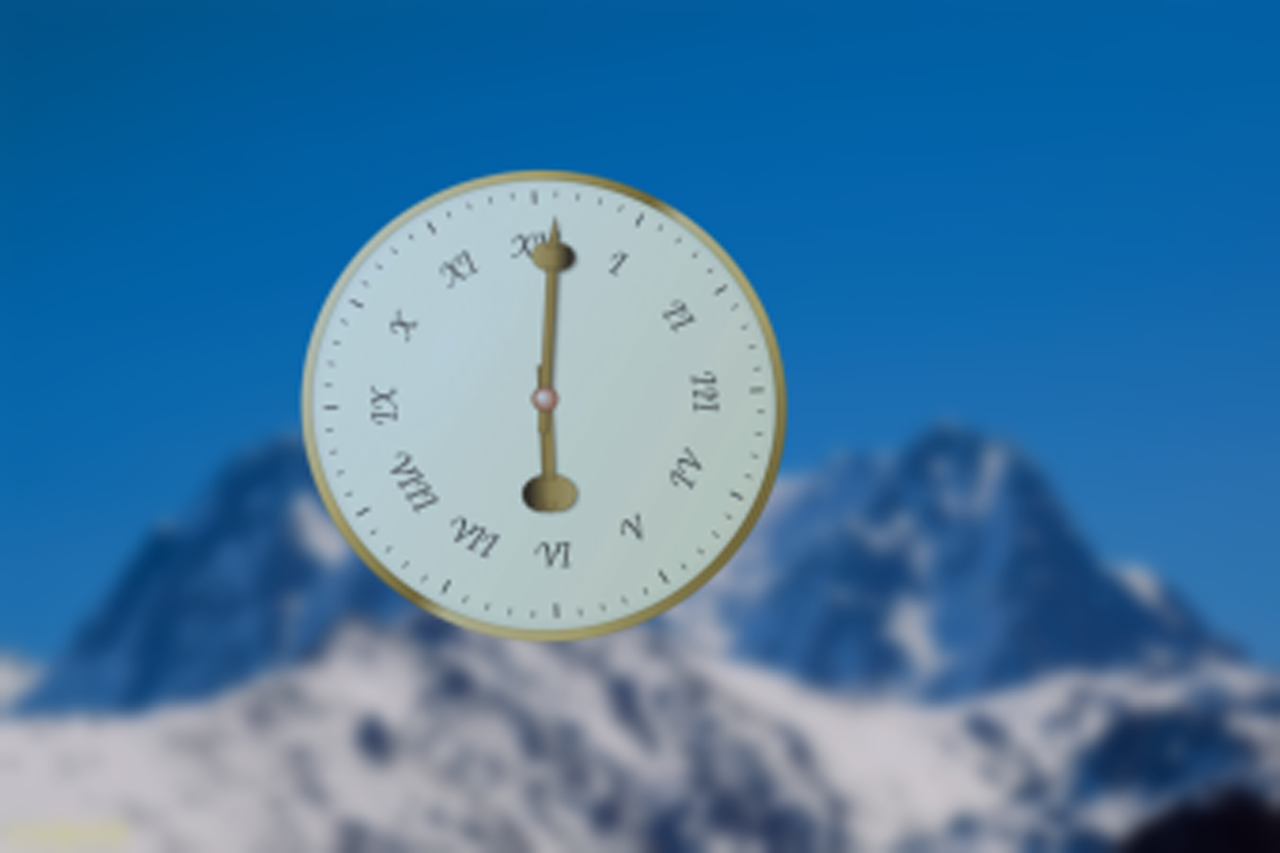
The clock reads 6h01
